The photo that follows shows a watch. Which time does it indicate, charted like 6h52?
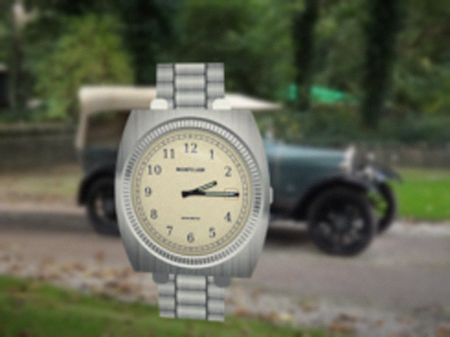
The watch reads 2h15
